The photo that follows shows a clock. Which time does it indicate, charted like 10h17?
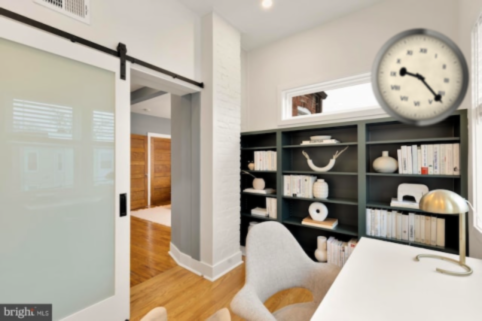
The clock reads 9h22
